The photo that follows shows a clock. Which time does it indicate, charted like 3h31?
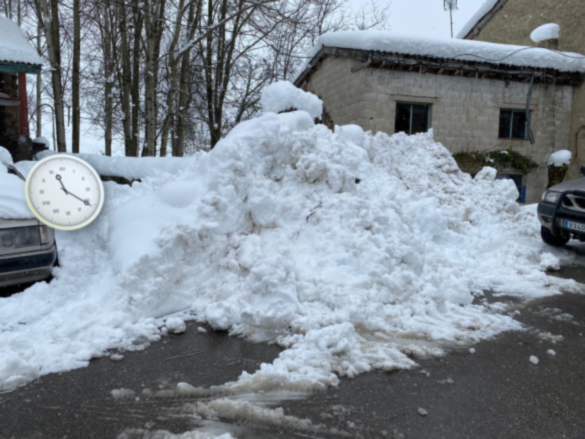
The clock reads 11h21
